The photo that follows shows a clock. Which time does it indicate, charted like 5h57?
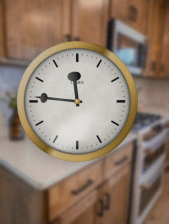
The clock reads 11h46
